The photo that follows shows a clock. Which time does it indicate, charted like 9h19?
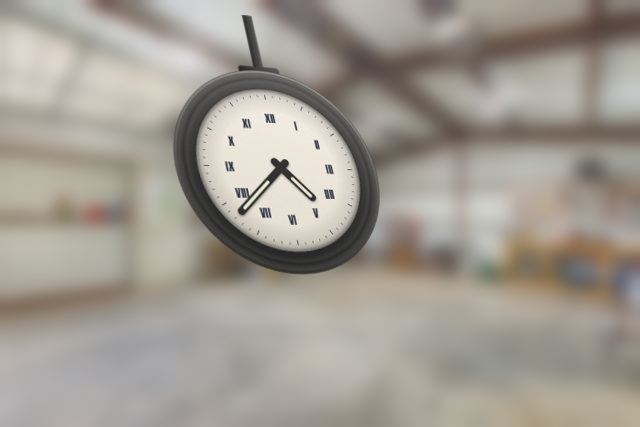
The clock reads 4h38
